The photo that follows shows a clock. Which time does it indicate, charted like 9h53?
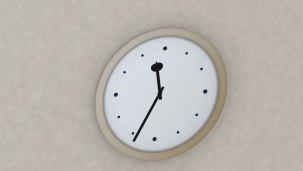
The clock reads 11h34
